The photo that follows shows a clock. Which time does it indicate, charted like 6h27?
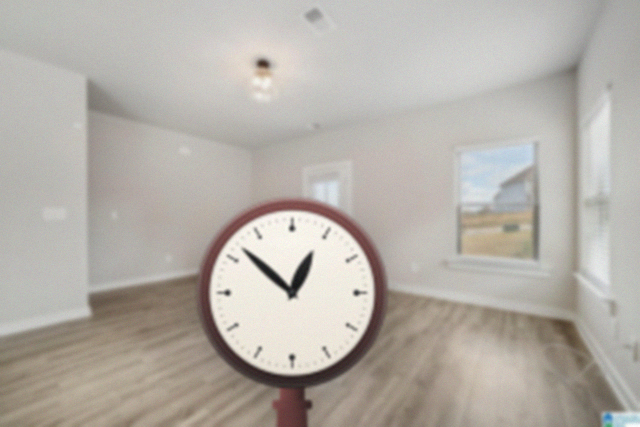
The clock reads 12h52
